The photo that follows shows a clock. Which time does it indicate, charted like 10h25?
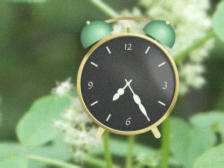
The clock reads 7h25
